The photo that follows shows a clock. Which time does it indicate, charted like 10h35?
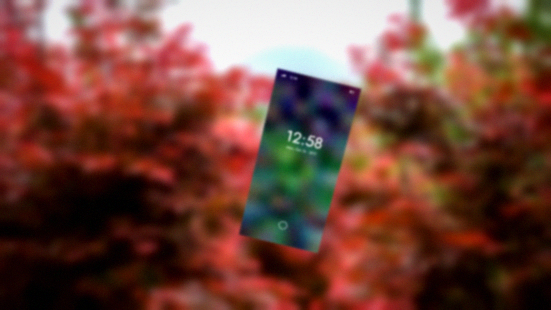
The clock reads 12h58
